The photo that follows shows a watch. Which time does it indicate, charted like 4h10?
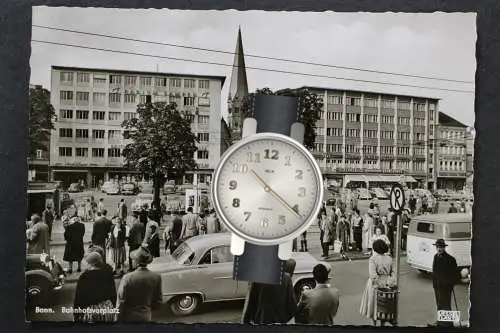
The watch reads 10h21
